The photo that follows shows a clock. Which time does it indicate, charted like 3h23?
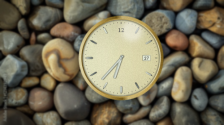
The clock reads 6h37
